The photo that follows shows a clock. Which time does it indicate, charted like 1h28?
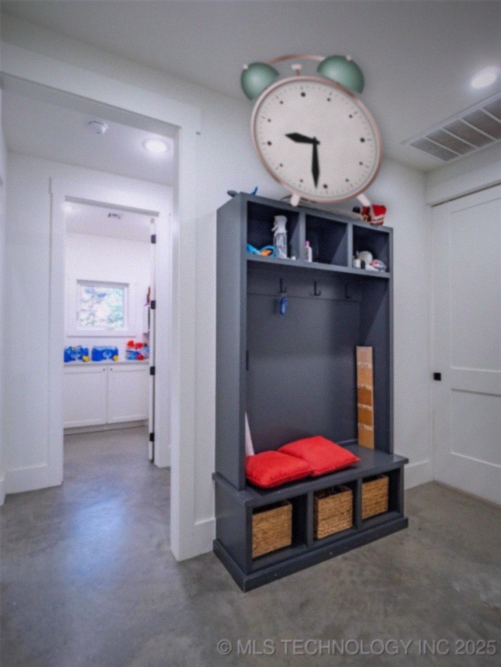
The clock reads 9h32
